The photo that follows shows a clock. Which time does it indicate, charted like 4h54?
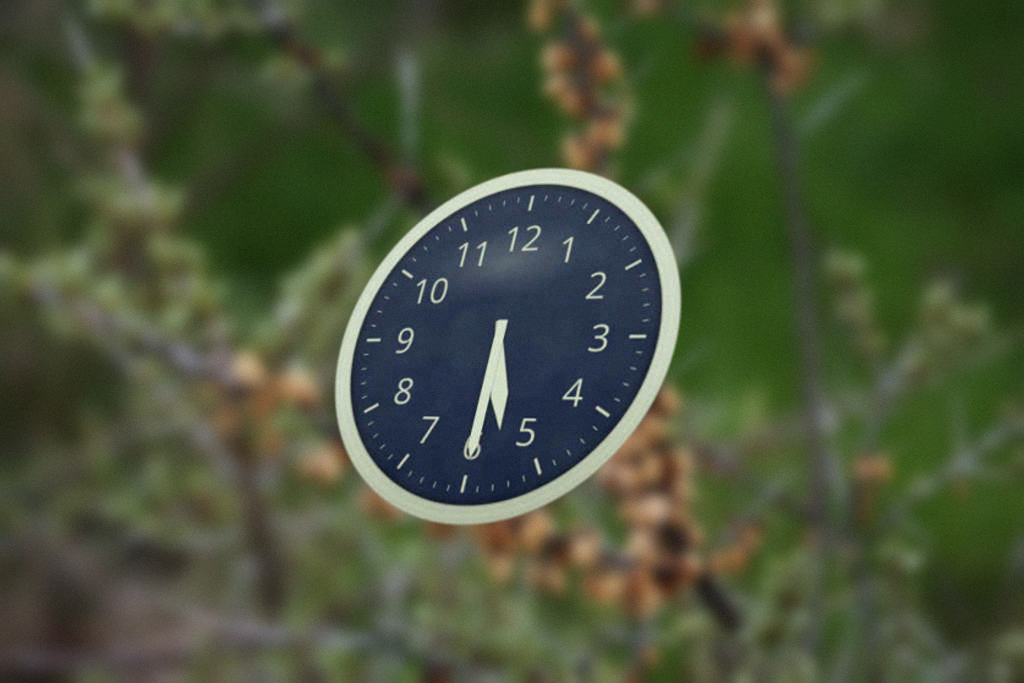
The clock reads 5h30
